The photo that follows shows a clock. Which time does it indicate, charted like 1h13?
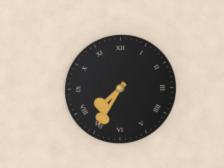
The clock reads 7h35
